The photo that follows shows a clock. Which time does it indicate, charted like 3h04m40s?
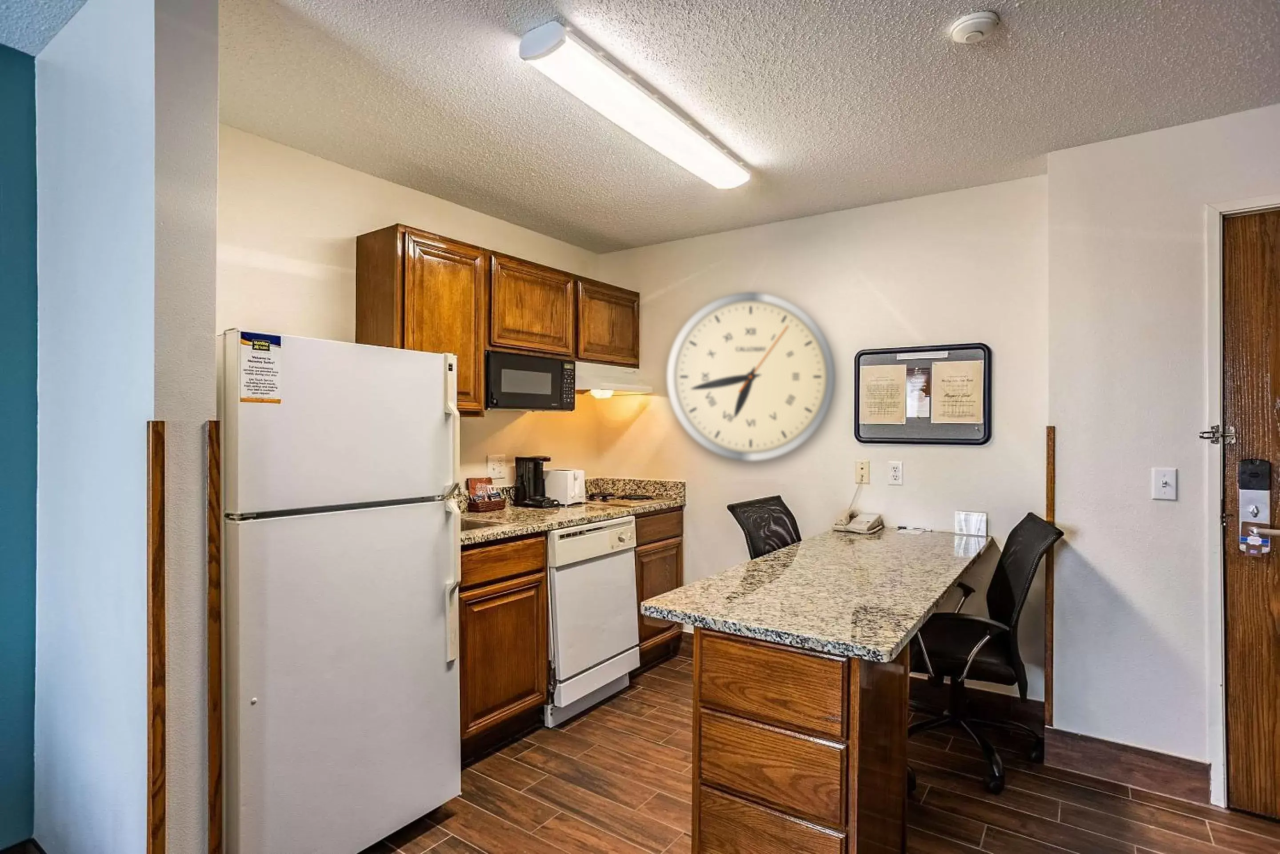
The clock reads 6h43m06s
